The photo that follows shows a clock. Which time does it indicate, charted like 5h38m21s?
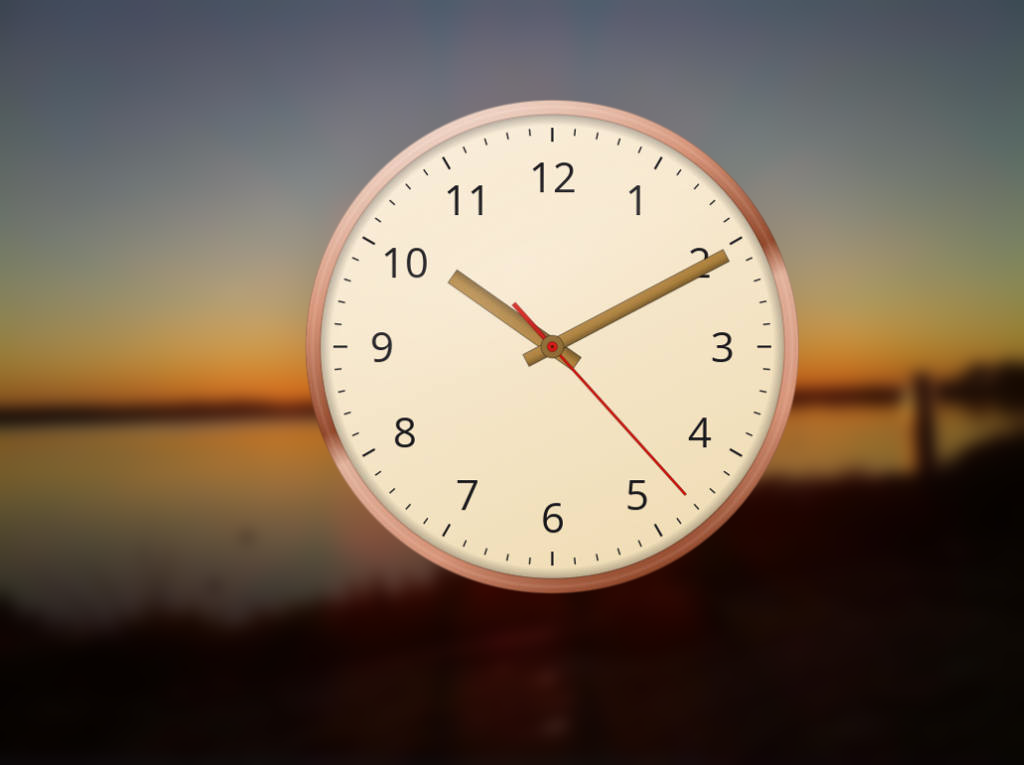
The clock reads 10h10m23s
